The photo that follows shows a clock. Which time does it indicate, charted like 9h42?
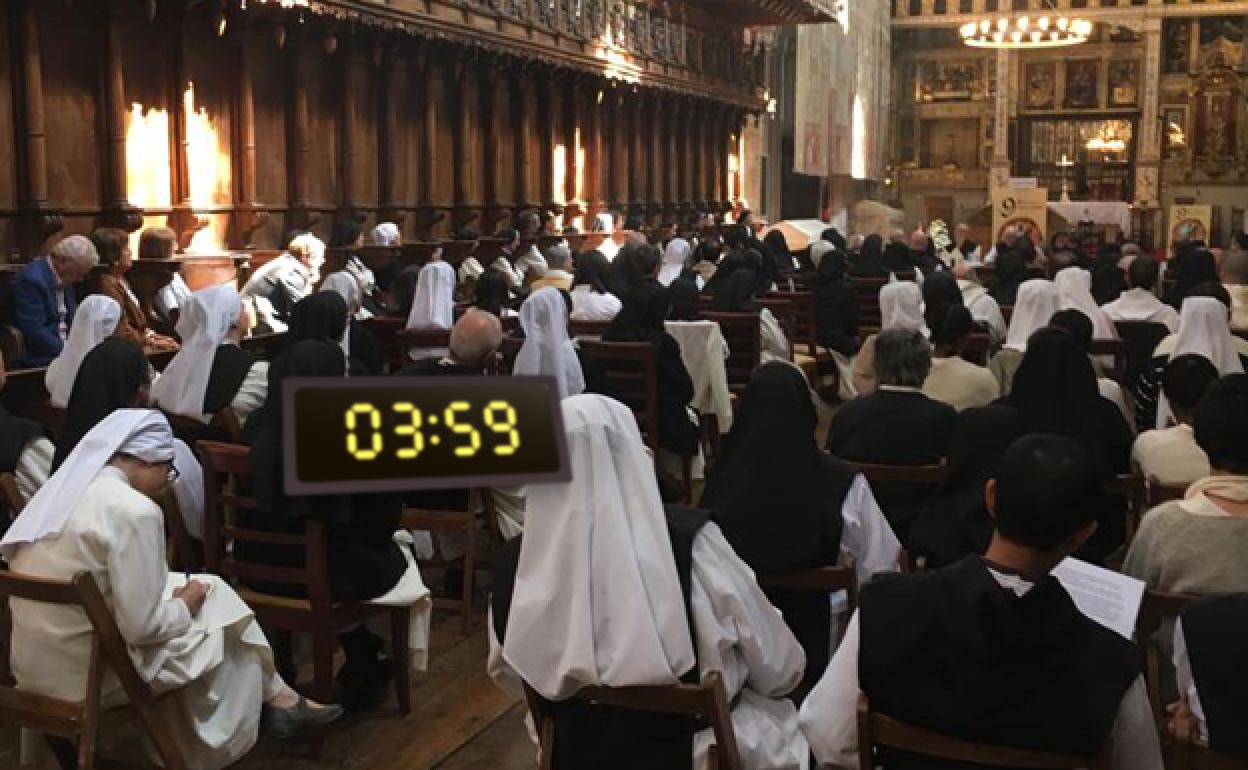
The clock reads 3h59
